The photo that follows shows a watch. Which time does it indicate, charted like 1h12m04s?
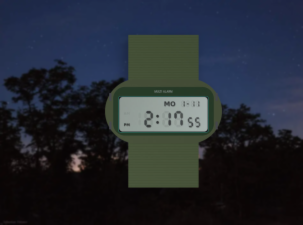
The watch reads 2h17m55s
